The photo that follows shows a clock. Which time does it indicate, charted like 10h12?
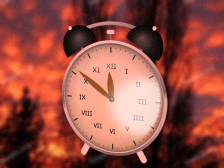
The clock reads 11h51
